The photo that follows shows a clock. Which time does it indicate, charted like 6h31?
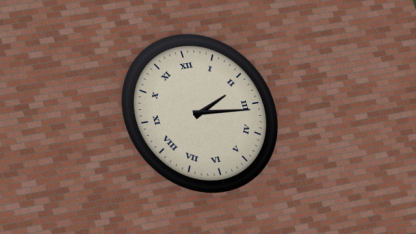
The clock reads 2h16
